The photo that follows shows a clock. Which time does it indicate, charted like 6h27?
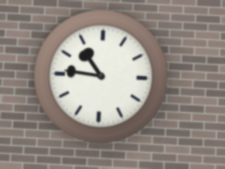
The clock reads 10h46
